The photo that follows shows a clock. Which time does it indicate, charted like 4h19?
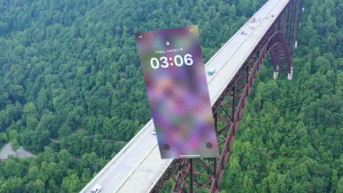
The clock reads 3h06
